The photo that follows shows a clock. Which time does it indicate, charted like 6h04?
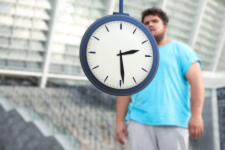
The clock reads 2h29
